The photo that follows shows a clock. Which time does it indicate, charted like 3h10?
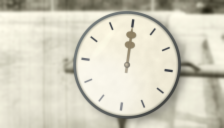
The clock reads 12h00
